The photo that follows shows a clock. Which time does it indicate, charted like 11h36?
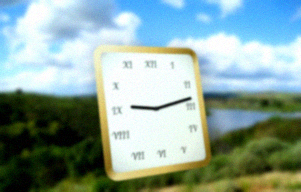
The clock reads 9h13
